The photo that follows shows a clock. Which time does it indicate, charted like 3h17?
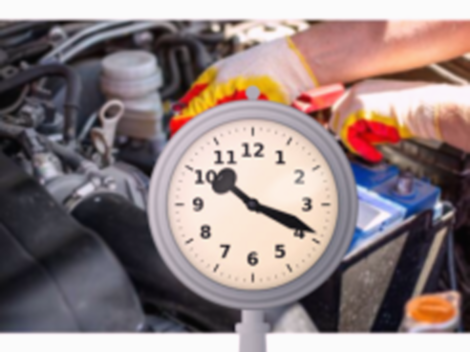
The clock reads 10h19
